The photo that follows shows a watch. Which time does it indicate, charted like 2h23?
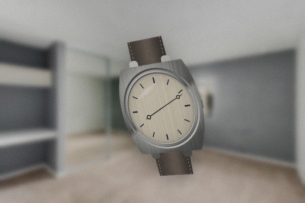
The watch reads 8h11
